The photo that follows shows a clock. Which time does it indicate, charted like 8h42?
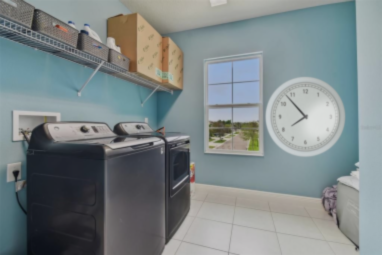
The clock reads 7h53
